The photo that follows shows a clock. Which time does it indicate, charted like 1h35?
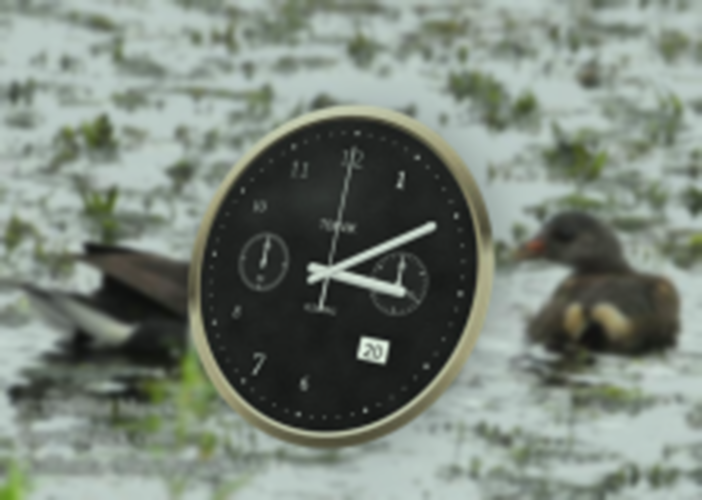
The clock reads 3h10
